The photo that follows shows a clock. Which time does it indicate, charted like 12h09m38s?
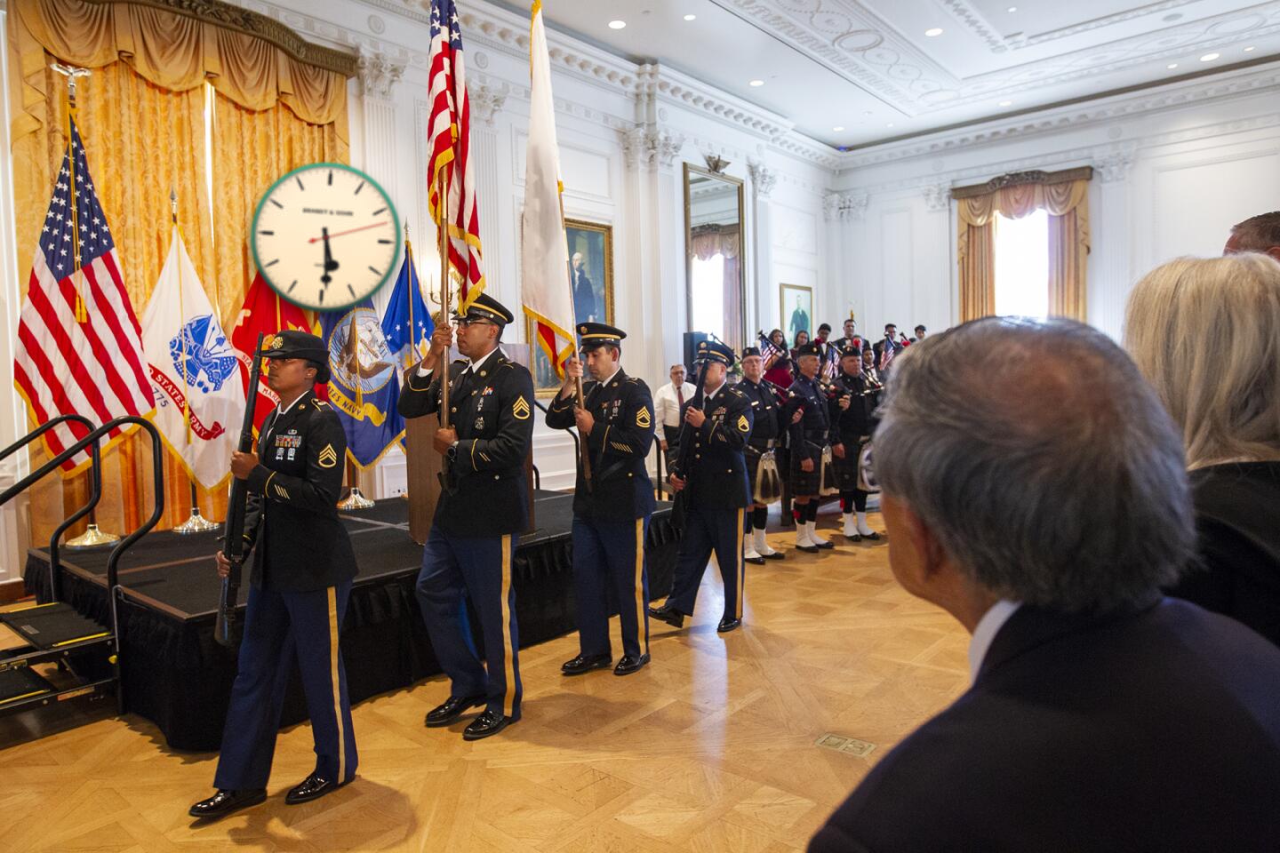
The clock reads 5h29m12s
